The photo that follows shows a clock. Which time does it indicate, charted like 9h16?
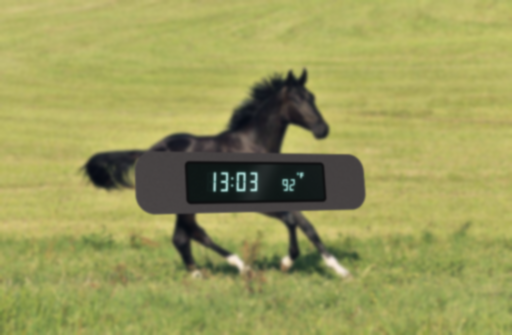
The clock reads 13h03
